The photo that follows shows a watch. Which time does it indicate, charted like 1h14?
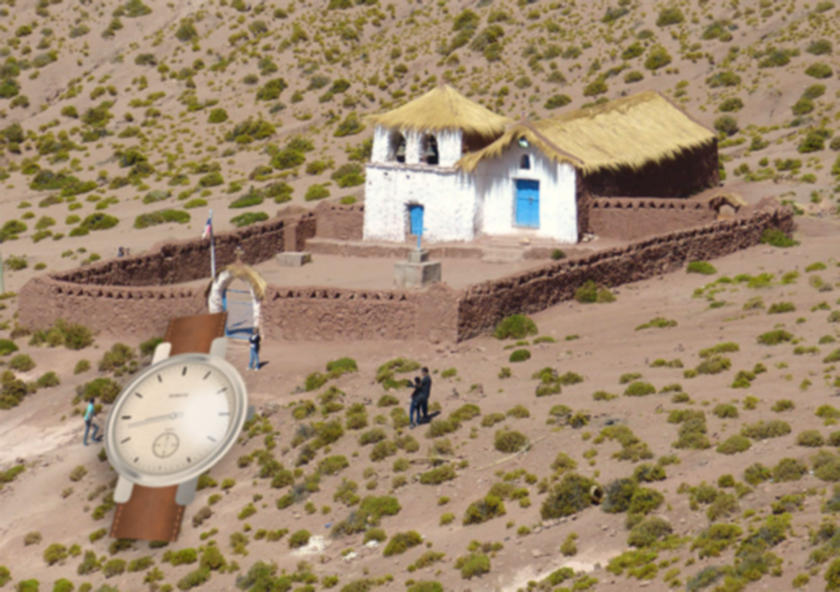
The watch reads 8h43
